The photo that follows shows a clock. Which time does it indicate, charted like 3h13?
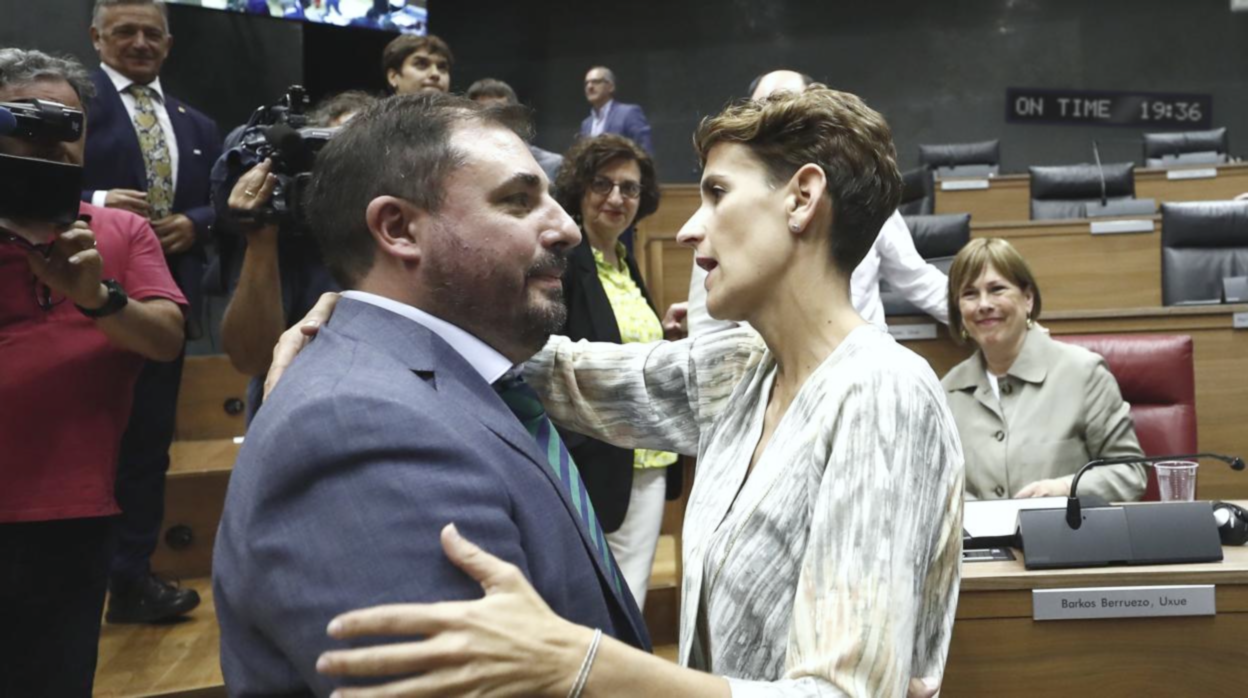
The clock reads 19h36
